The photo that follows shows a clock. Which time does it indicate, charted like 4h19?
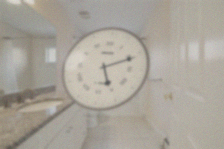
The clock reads 5h11
